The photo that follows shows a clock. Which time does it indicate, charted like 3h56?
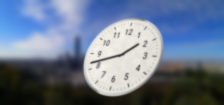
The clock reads 1h42
